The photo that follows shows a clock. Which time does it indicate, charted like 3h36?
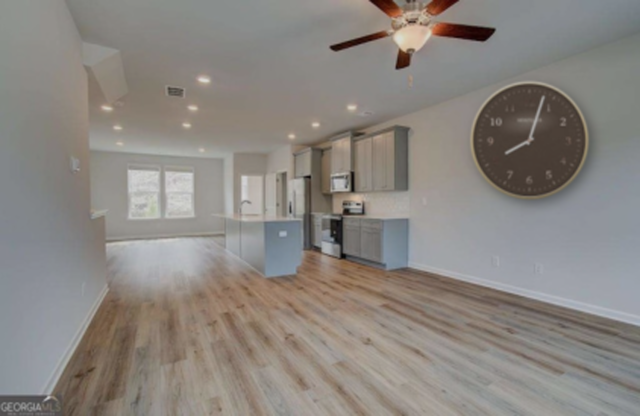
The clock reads 8h03
